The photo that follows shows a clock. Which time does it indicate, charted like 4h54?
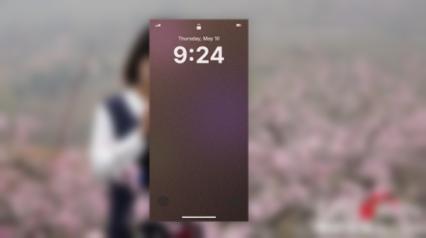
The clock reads 9h24
